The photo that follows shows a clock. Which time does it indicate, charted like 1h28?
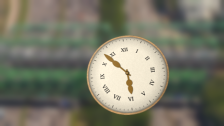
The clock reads 5h53
